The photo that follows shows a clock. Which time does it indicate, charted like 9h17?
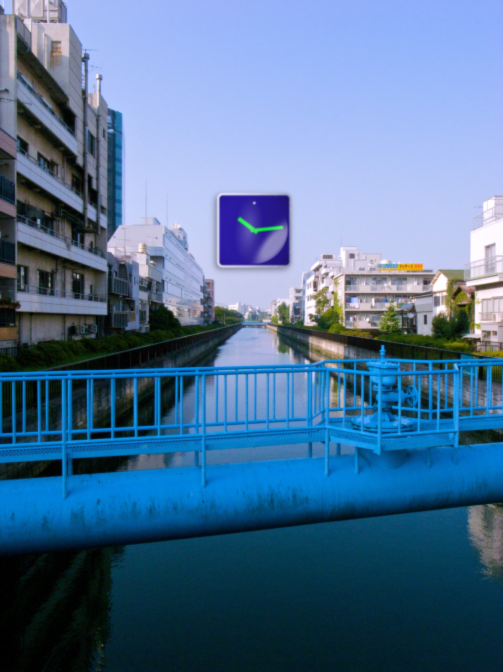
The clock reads 10h14
